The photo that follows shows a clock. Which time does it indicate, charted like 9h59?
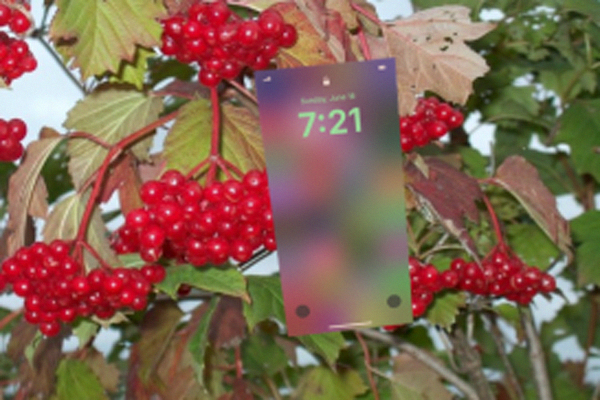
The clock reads 7h21
